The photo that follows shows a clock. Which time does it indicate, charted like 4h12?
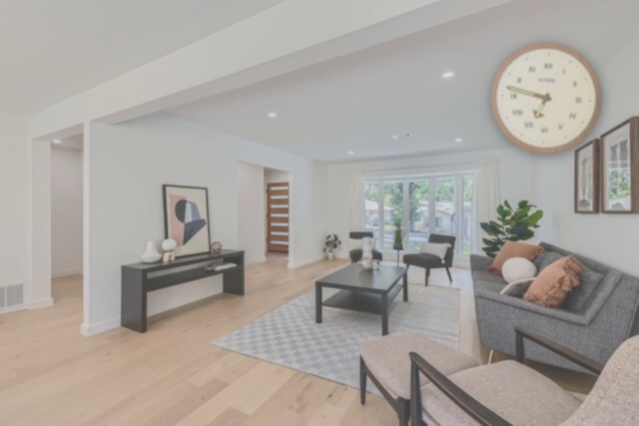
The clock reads 6h47
